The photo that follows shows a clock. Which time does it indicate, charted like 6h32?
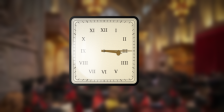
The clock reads 3h15
